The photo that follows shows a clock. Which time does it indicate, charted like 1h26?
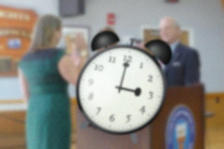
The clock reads 3h00
